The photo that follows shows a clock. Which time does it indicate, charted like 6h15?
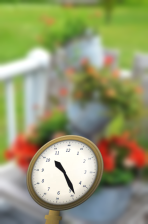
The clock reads 10h24
